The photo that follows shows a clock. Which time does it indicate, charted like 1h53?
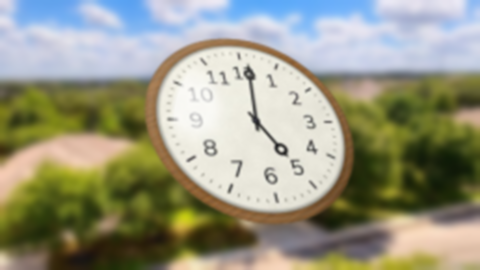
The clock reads 5h01
